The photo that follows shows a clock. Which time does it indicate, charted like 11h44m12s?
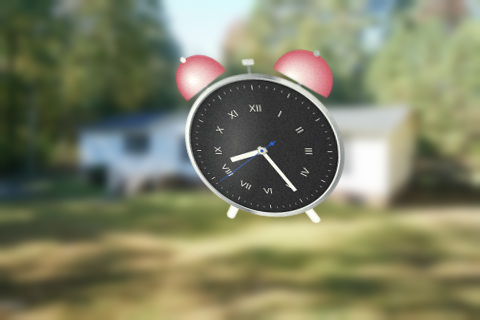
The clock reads 8h24m39s
